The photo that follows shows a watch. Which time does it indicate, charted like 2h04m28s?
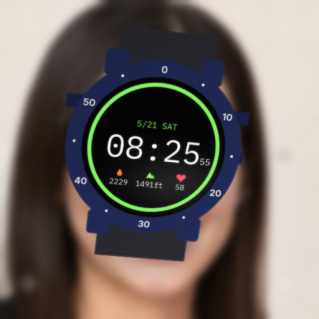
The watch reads 8h25m55s
